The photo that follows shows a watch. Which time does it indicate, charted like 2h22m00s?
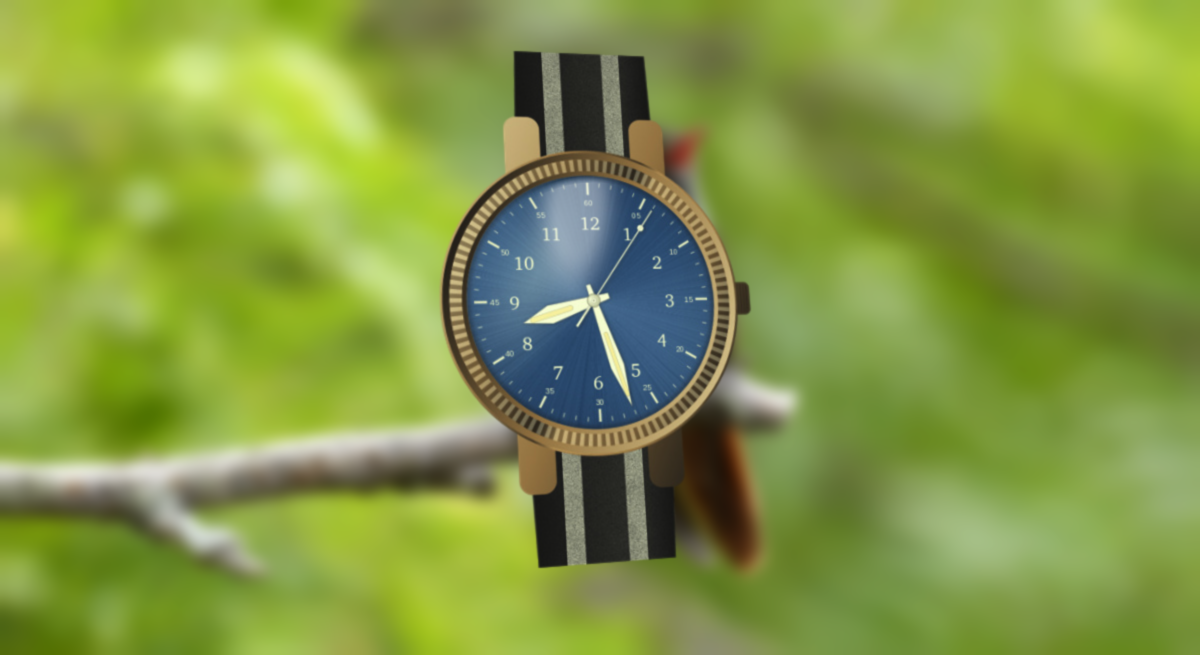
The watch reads 8h27m06s
